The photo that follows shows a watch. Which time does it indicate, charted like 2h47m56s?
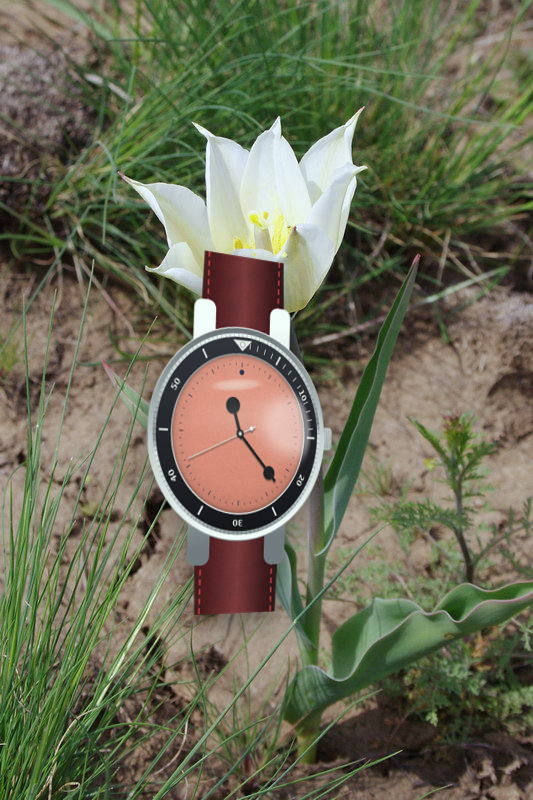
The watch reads 11h22m41s
